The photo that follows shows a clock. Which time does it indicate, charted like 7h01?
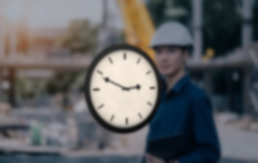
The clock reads 2h49
